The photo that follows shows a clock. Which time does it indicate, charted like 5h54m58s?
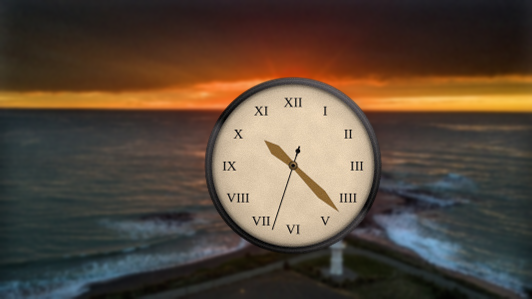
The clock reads 10h22m33s
